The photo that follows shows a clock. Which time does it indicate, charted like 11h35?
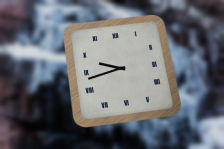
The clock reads 9h43
